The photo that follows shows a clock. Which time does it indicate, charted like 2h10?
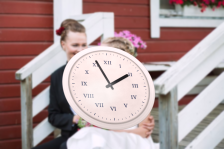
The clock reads 1h56
